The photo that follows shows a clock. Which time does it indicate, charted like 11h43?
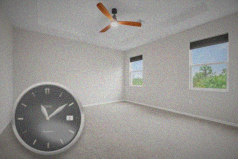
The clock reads 11h09
